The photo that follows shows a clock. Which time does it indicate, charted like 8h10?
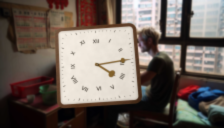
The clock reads 4h14
